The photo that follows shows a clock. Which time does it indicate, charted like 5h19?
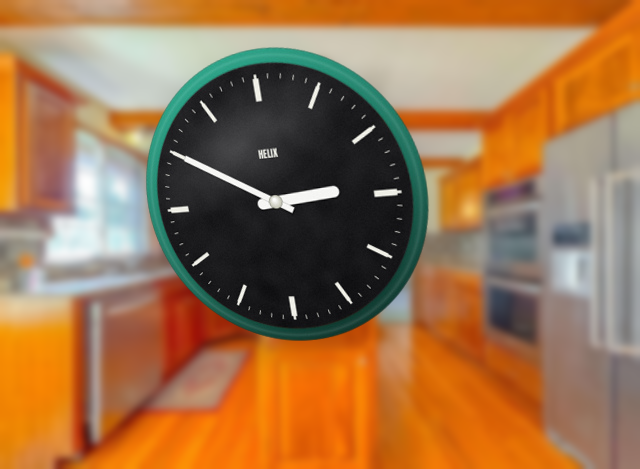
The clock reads 2h50
